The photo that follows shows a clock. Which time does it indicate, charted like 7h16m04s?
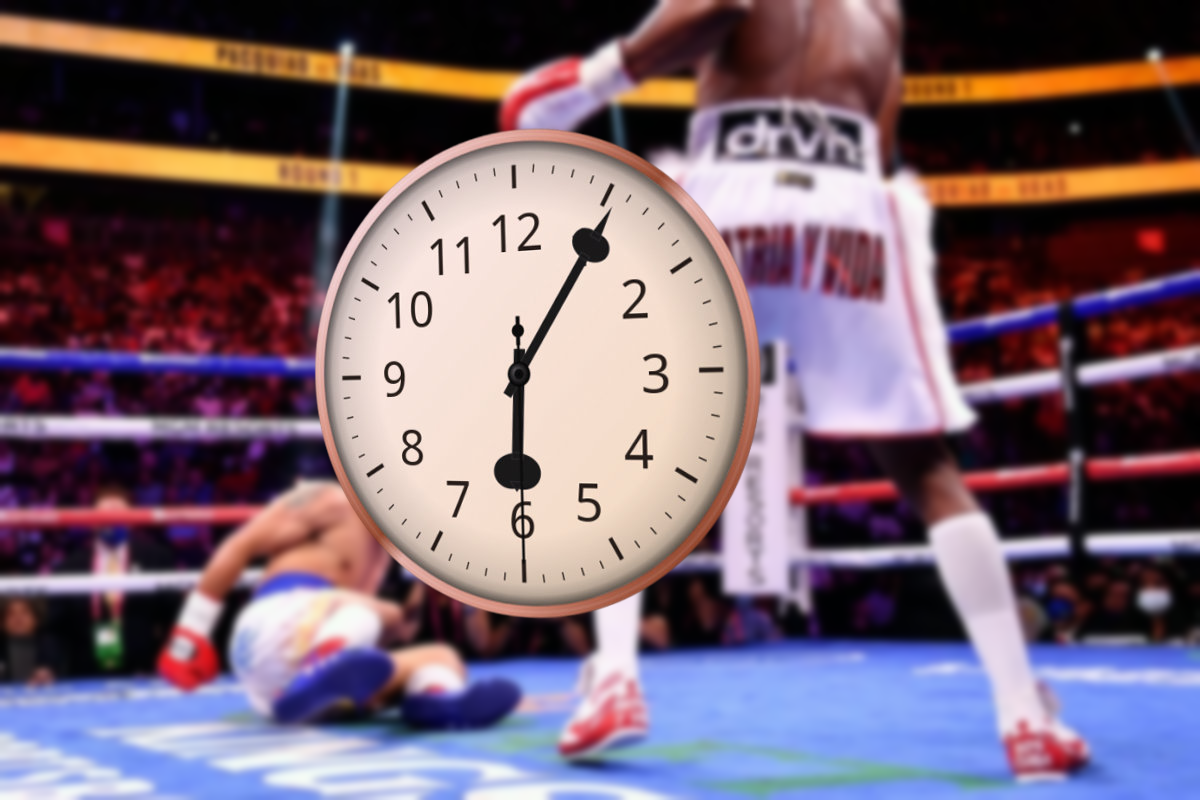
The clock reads 6h05m30s
